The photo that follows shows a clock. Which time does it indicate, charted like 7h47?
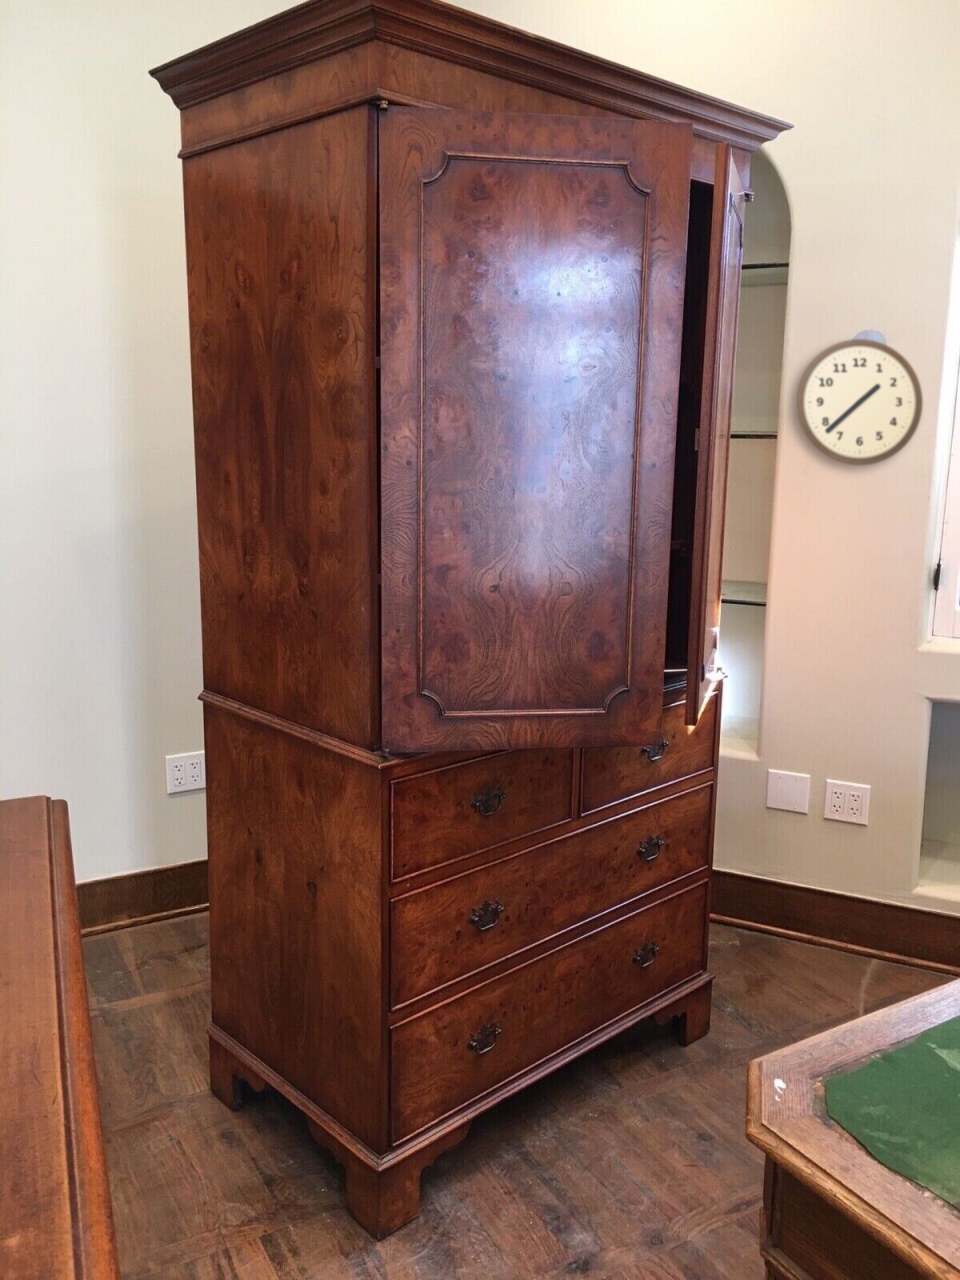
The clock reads 1h38
